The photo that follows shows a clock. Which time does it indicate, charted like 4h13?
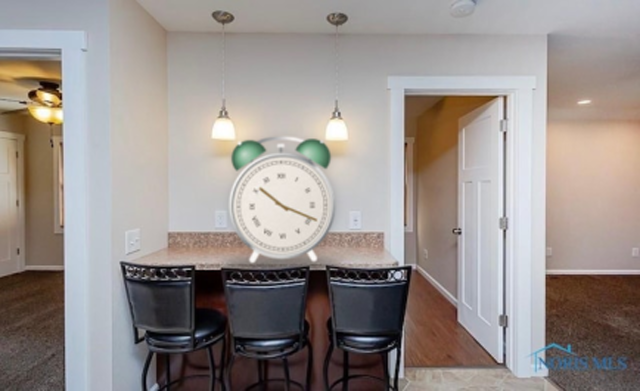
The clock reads 10h19
